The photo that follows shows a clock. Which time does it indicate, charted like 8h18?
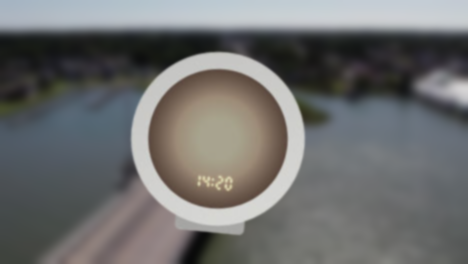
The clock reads 14h20
